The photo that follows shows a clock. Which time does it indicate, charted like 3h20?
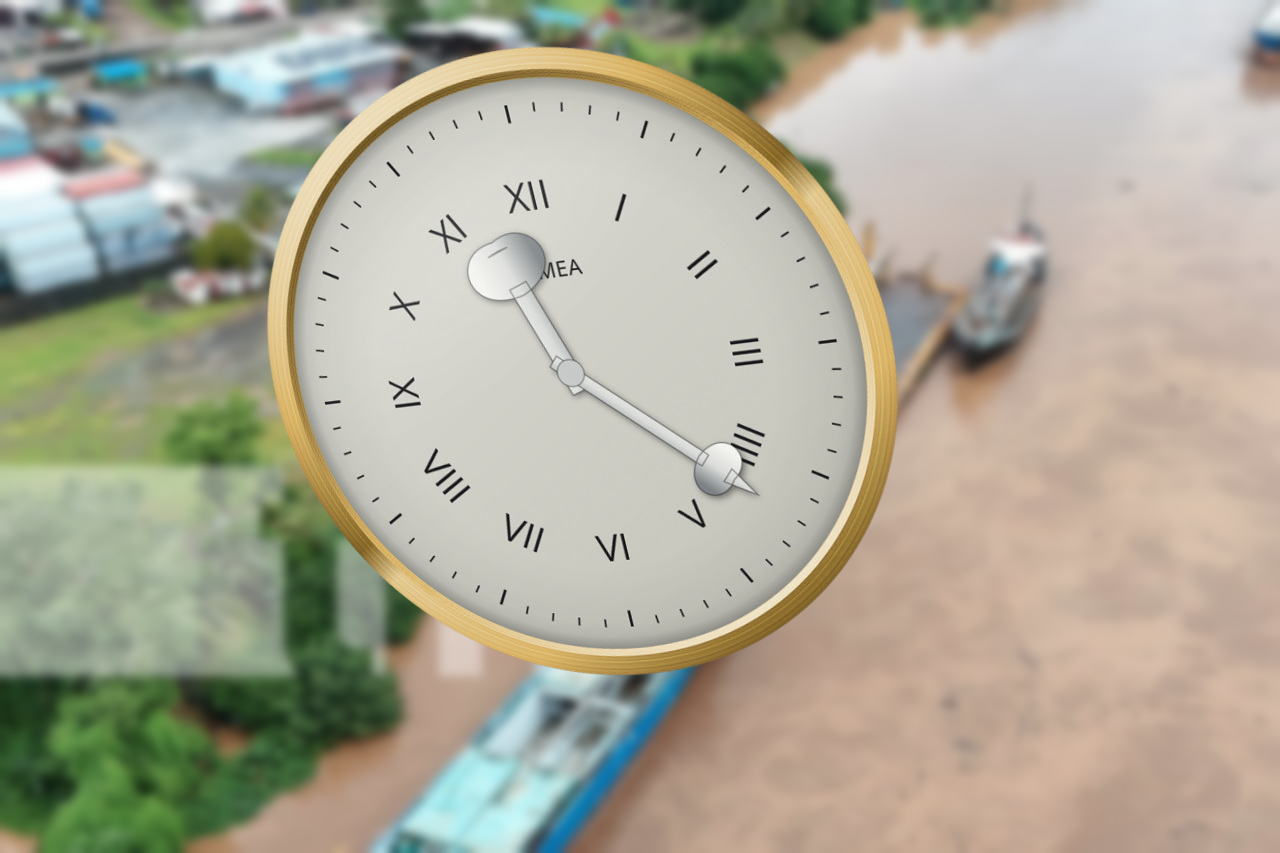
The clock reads 11h22
